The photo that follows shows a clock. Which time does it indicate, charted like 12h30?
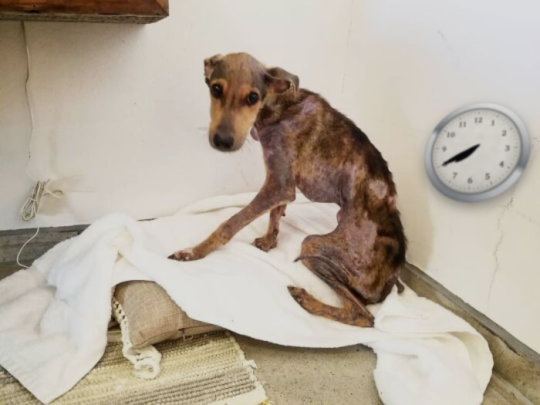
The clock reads 7h40
